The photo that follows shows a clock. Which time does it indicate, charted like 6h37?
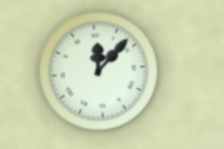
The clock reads 12h08
